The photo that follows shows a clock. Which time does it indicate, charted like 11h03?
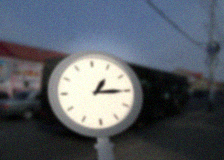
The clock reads 1h15
